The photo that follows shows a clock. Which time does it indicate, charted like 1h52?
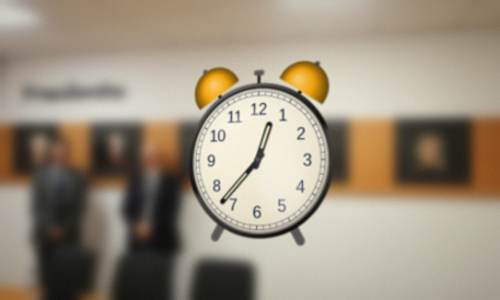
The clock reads 12h37
